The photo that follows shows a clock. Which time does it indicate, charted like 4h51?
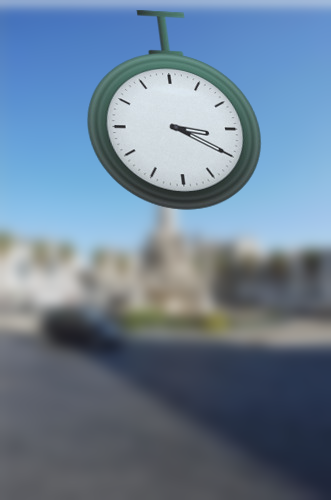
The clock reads 3h20
